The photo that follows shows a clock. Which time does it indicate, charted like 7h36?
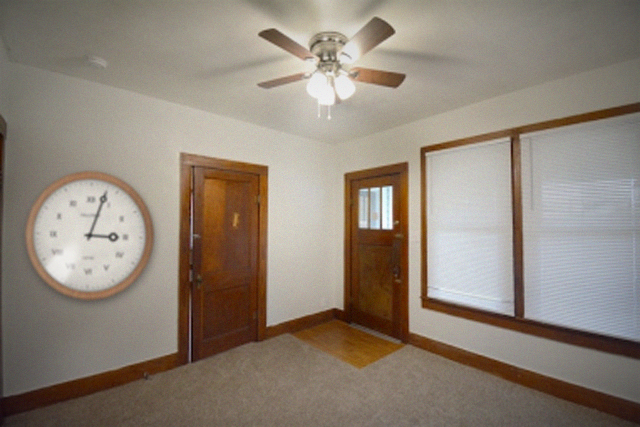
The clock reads 3h03
